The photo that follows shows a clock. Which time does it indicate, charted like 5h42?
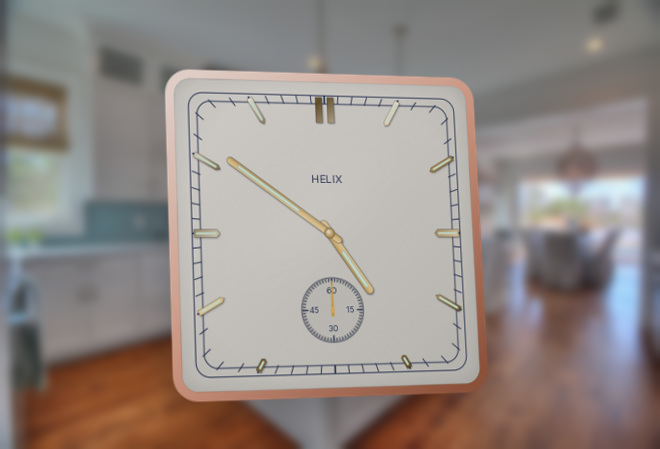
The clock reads 4h51
